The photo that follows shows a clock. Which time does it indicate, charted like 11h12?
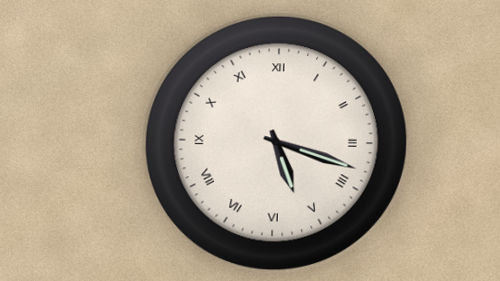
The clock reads 5h18
